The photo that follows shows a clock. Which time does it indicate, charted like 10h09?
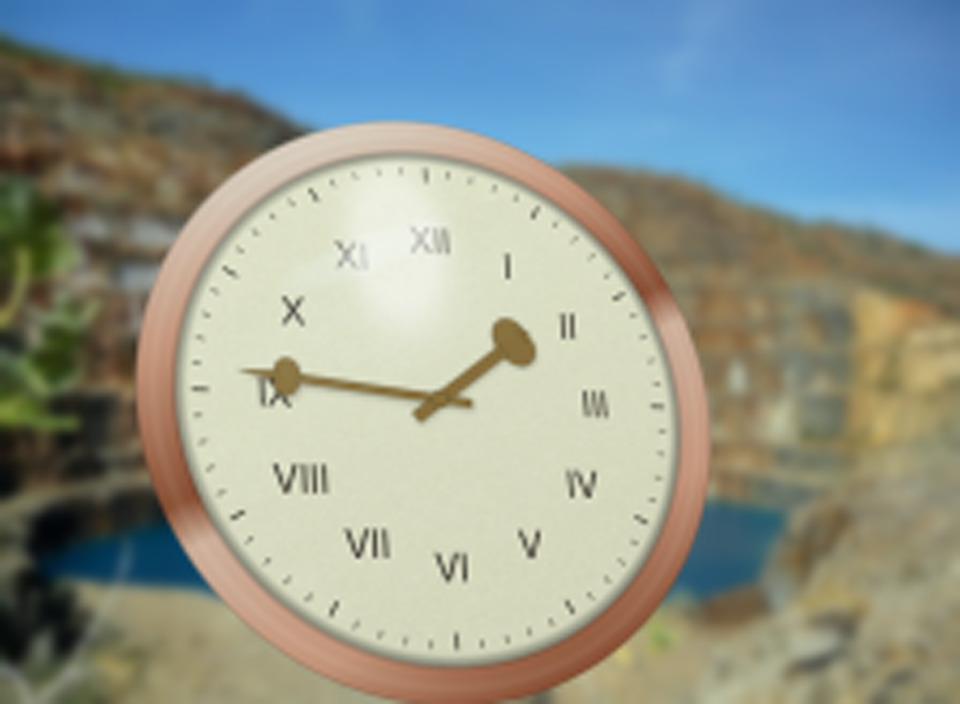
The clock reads 1h46
